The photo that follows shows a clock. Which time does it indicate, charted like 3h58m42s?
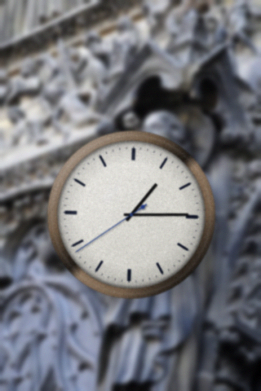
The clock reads 1h14m39s
